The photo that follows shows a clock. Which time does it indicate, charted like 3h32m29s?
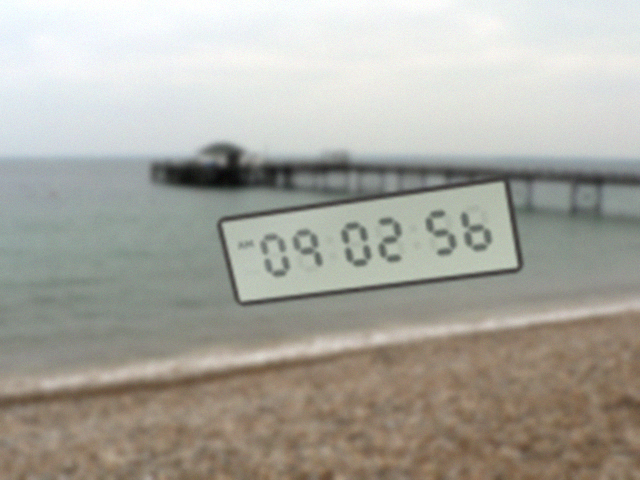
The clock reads 9h02m56s
